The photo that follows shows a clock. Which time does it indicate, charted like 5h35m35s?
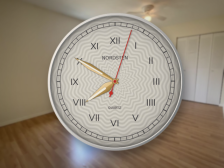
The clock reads 7h50m03s
